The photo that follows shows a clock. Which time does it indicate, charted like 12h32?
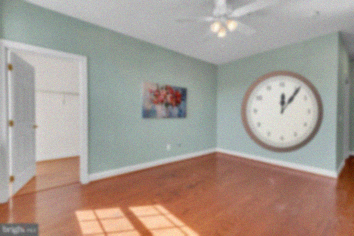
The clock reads 12h06
